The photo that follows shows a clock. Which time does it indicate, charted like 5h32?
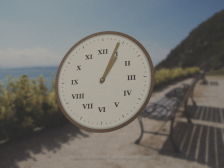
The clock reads 1h04
